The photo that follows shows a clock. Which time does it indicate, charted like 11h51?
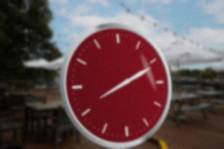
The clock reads 8h11
